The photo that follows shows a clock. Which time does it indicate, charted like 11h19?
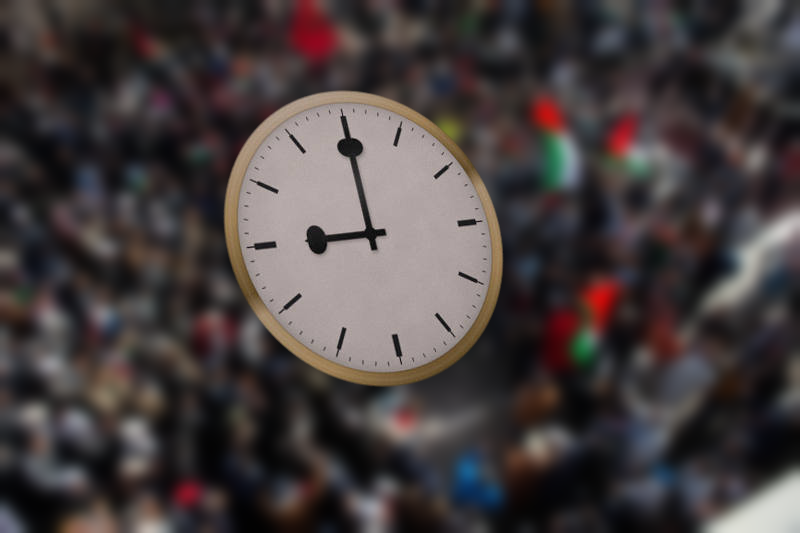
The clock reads 9h00
